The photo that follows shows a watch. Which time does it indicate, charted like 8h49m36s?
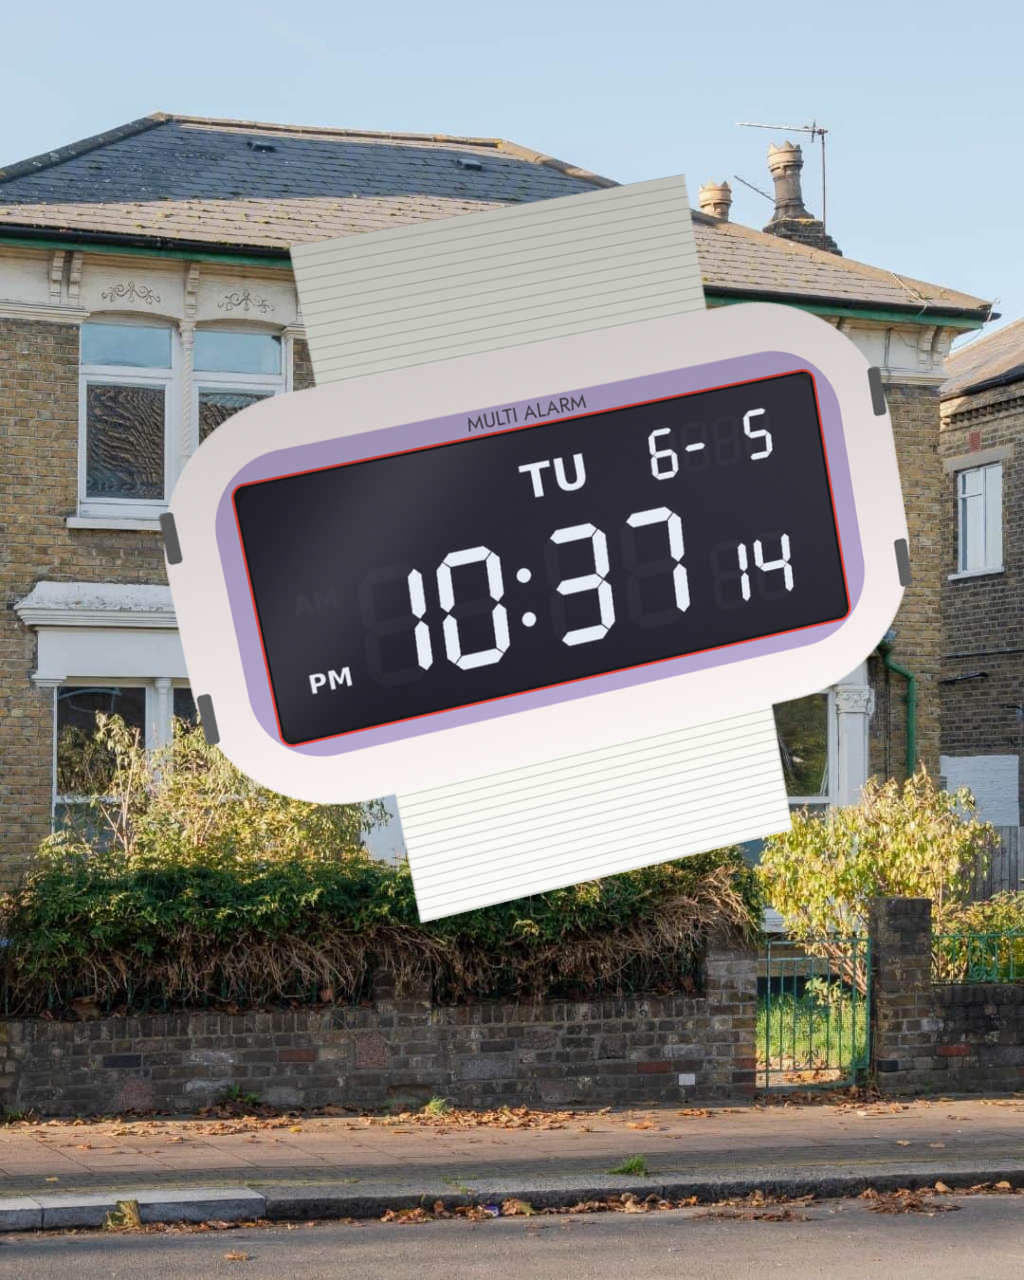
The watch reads 10h37m14s
